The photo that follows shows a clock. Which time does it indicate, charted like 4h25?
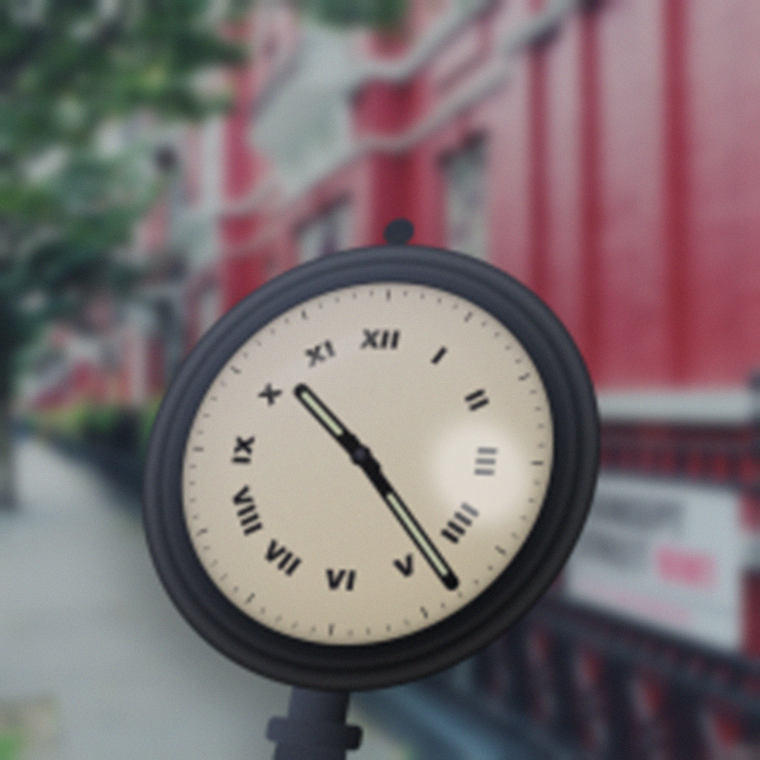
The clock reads 10h23
